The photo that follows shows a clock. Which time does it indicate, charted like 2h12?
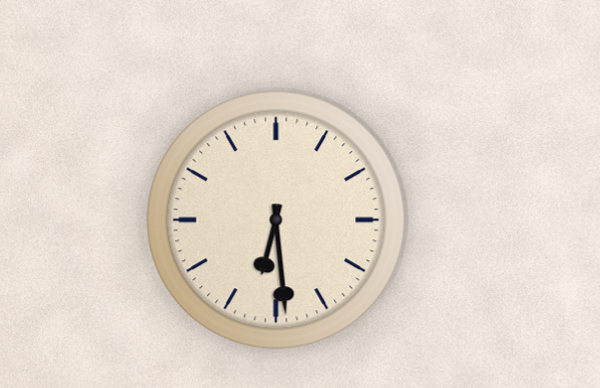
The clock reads 6h29
